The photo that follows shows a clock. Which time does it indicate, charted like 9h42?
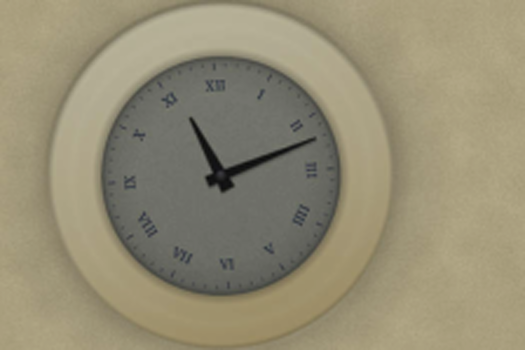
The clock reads 11h12
